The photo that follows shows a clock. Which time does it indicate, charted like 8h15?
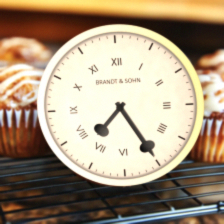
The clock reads 7h25
